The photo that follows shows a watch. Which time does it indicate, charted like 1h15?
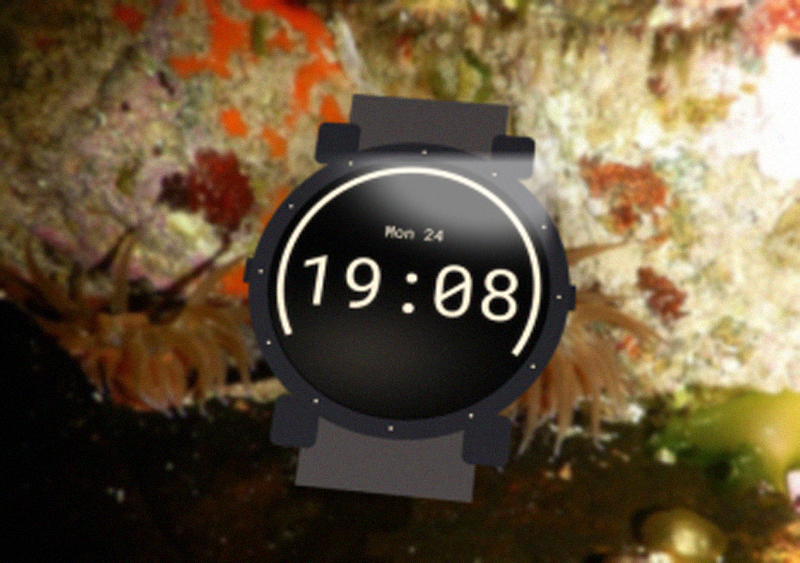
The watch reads 19h08
